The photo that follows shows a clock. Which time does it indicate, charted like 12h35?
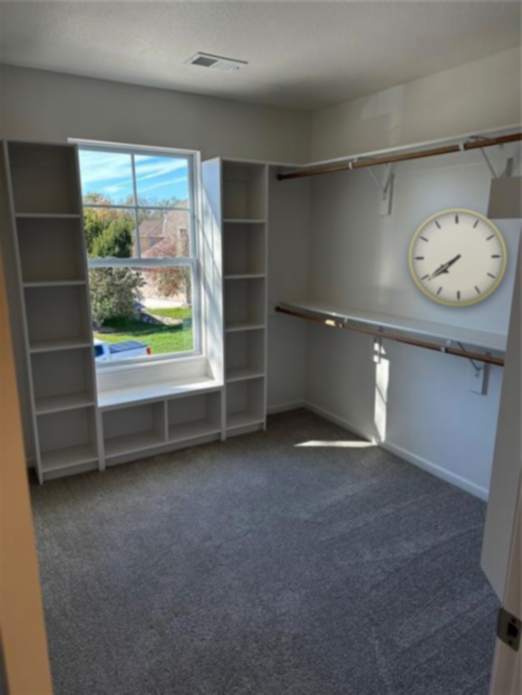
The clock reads 7h39
